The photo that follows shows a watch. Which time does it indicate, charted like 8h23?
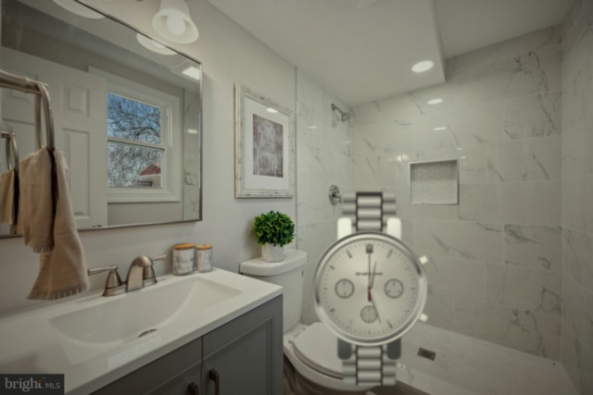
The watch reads 12h27
